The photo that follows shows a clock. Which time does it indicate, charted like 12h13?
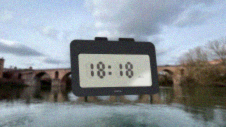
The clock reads 18h18
